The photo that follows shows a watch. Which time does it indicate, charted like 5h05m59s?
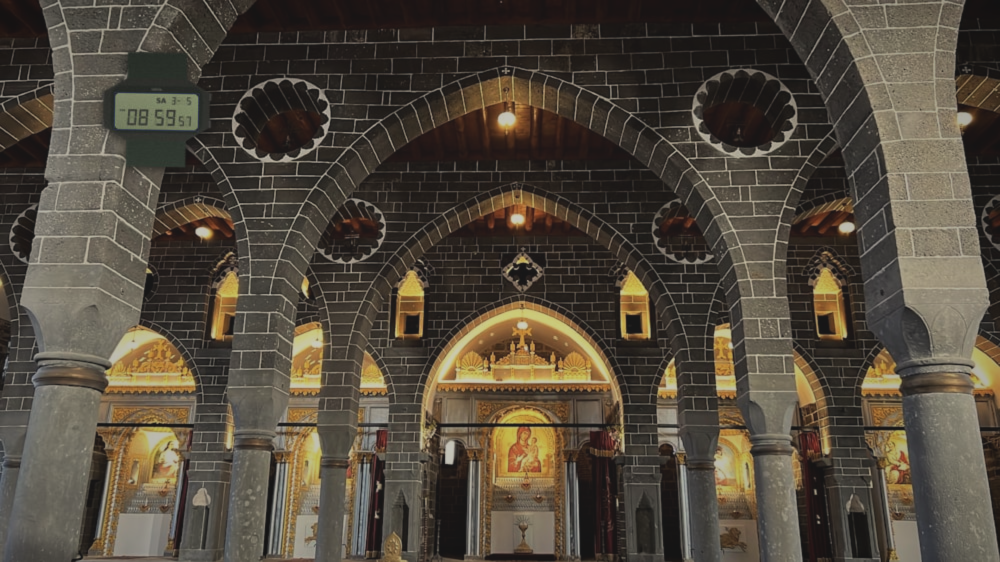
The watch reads 8h59m57s
